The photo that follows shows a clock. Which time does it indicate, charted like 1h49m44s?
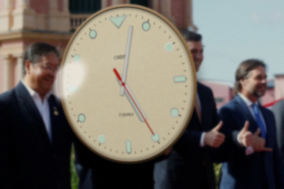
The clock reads 5h02m25s
